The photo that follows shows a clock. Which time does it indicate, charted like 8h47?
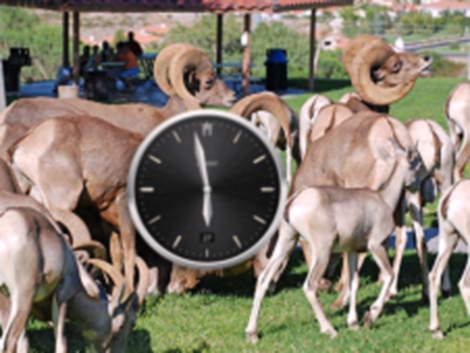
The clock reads 5h58
